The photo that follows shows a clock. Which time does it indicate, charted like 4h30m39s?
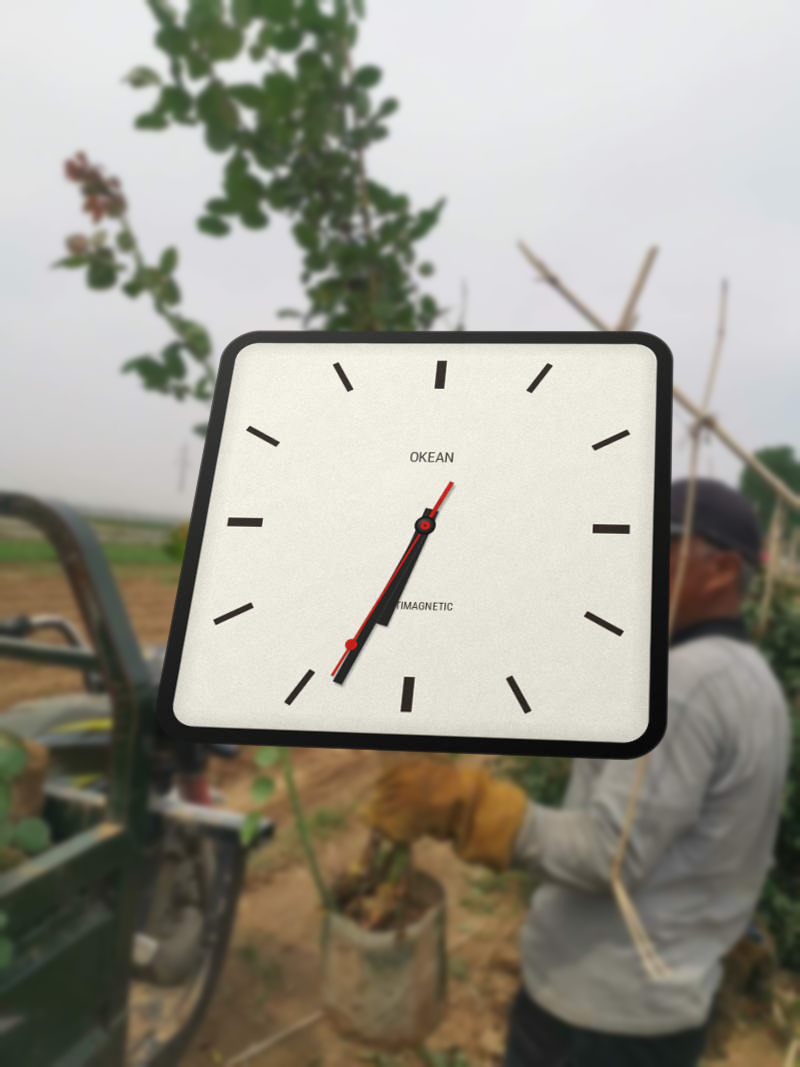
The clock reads 6h33m34s
